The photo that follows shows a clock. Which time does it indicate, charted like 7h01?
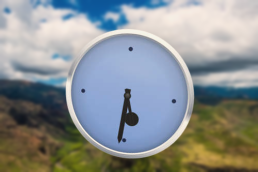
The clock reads 5h31
